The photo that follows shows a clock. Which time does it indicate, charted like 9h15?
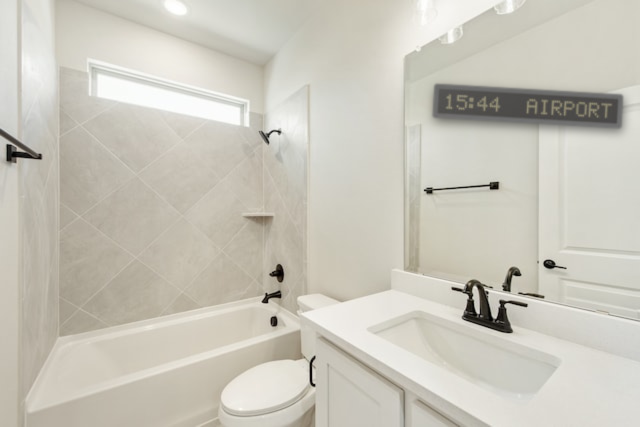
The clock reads 15h44
